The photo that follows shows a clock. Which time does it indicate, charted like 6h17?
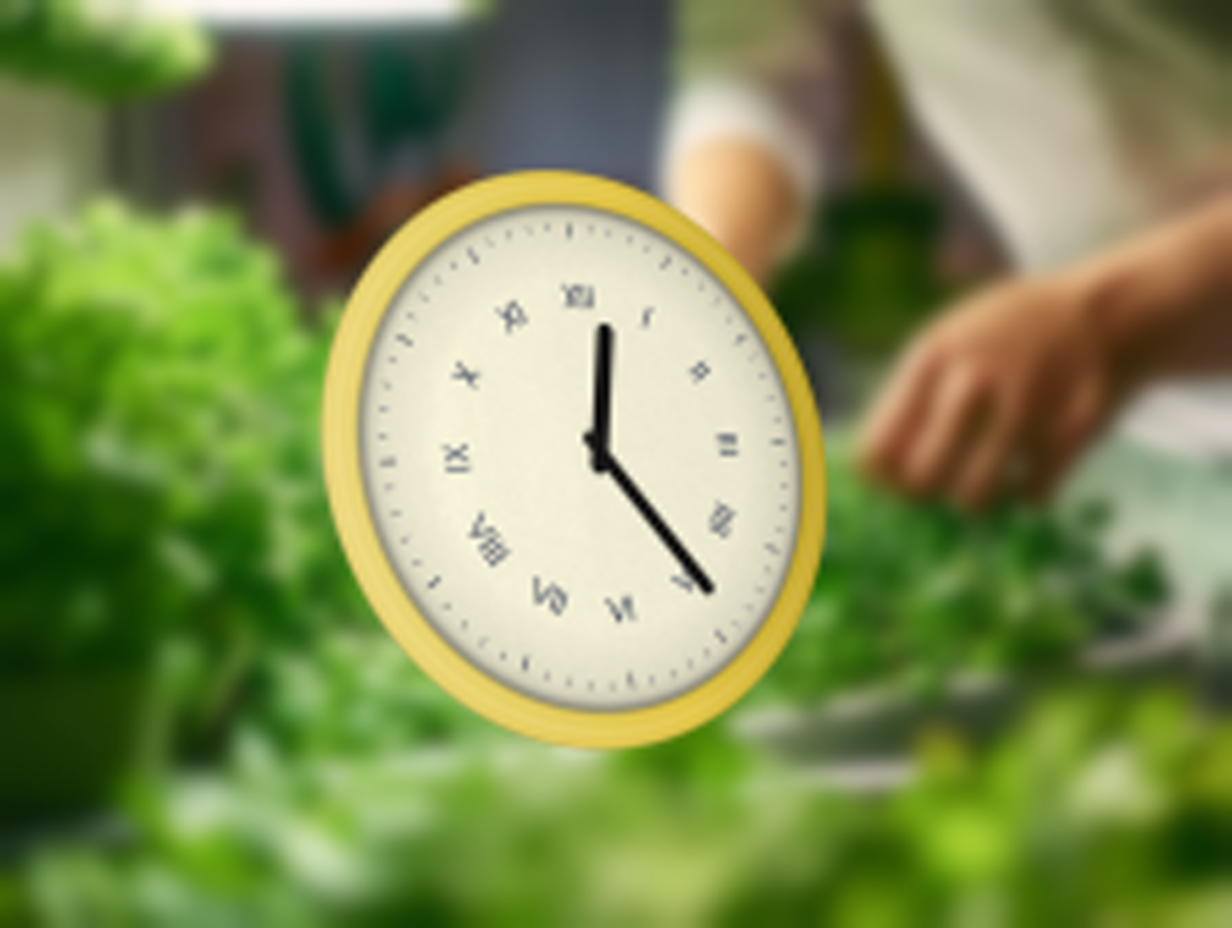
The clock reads 12h24
